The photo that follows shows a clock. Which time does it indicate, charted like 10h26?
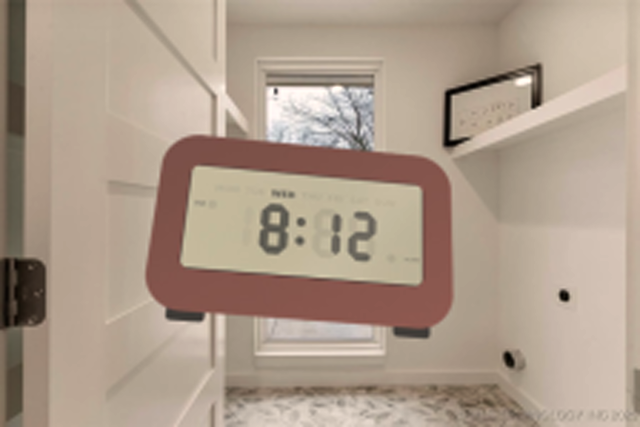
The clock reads 8h12
